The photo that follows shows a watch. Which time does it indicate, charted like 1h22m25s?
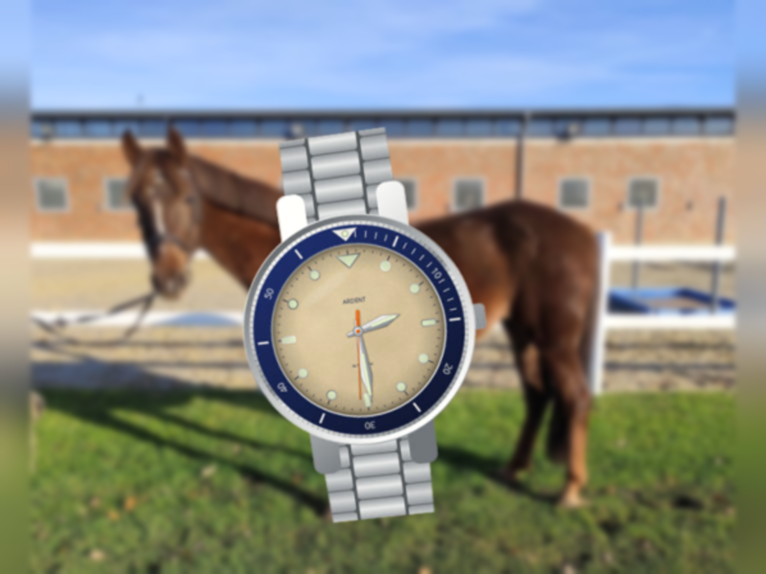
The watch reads 2h29m31s
